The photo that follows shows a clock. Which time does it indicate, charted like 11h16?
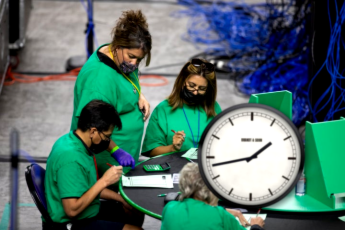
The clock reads 1h43
